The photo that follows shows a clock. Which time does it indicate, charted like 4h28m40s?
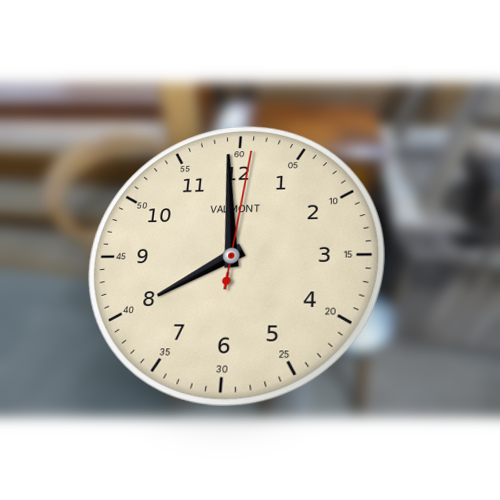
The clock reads 7h59m01s
